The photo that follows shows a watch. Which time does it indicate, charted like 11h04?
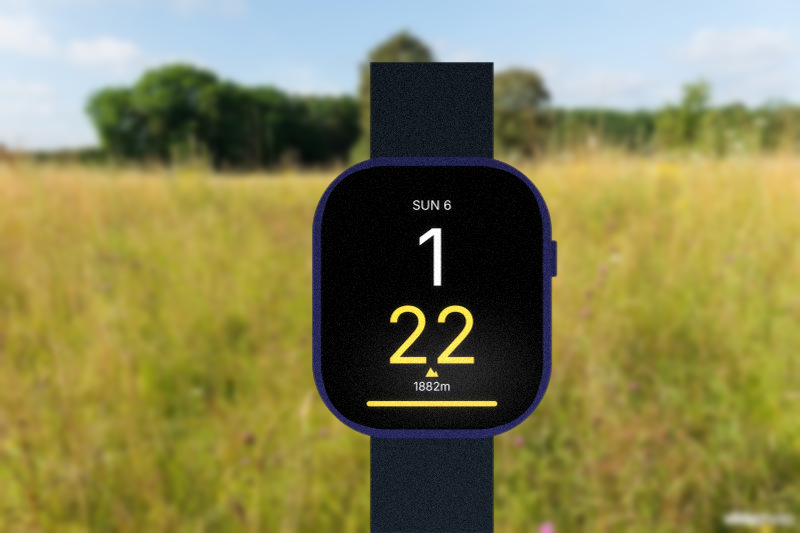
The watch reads 1h22
